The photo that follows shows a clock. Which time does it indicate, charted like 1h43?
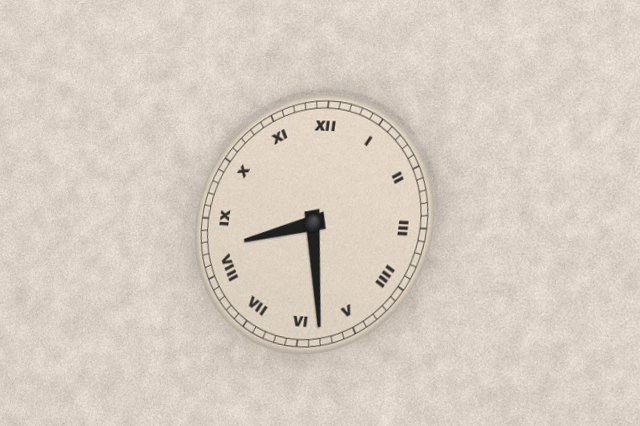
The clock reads 8h28
